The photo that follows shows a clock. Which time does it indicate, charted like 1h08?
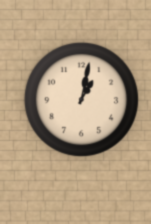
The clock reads 1h02
